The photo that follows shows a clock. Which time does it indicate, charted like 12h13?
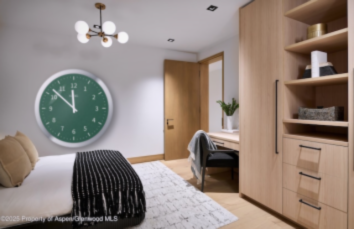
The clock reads 11h52
